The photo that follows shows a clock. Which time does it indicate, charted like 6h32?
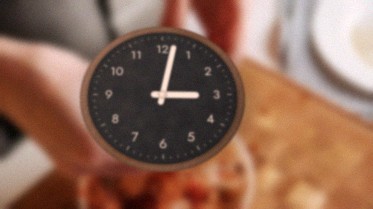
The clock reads 3h02
